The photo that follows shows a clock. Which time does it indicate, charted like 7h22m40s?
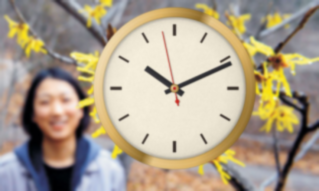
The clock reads 10h10m58s
